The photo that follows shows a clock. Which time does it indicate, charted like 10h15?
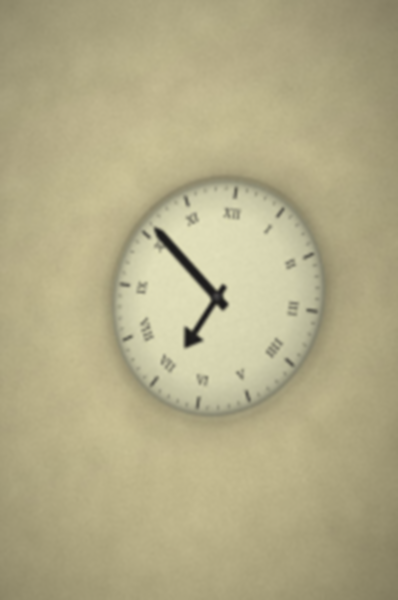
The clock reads 6h51
